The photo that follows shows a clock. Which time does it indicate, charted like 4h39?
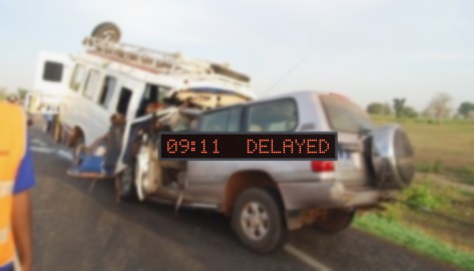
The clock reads 9h11
